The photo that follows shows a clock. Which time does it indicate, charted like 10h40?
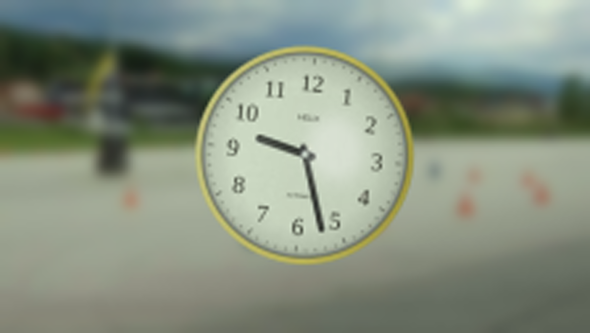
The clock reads 9h27
